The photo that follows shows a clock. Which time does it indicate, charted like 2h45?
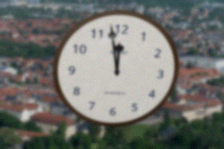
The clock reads 11h58
